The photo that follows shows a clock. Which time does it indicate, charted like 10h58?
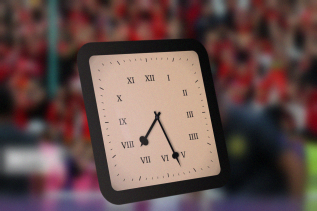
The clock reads 7h27
